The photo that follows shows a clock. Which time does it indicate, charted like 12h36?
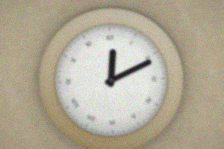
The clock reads 12h11
